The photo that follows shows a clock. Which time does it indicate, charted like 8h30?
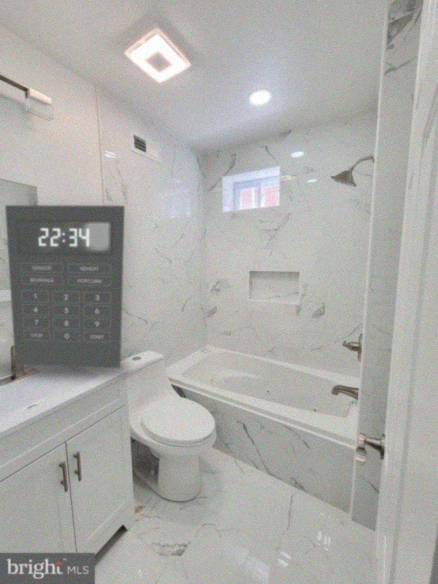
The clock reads 22h34
